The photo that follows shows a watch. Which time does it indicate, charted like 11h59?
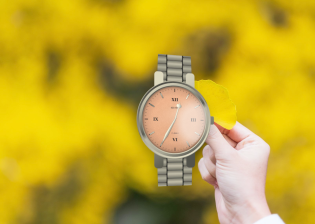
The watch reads 12h35
